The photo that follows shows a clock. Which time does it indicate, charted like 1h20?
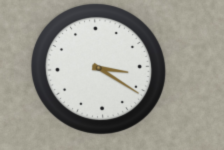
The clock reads 3h21
